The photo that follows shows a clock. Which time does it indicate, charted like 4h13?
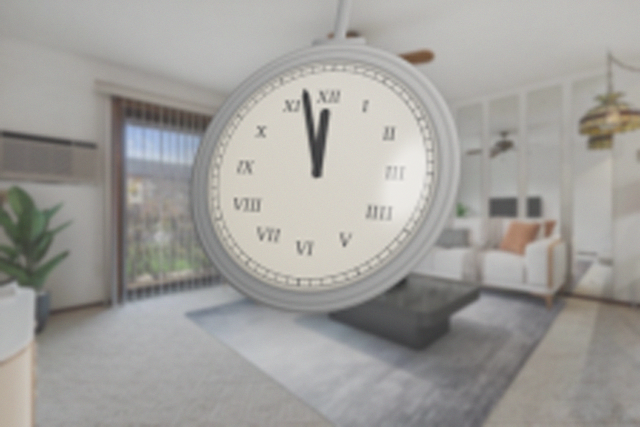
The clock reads 11h57
